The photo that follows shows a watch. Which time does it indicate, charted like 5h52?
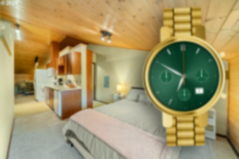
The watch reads 6h50
